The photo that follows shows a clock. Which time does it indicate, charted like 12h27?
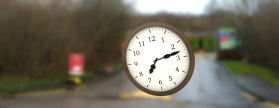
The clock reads 7h13
